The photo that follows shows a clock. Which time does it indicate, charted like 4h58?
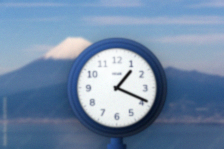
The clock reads 1h19
